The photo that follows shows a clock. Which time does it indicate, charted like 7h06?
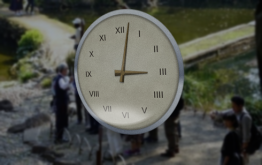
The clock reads 3h02
